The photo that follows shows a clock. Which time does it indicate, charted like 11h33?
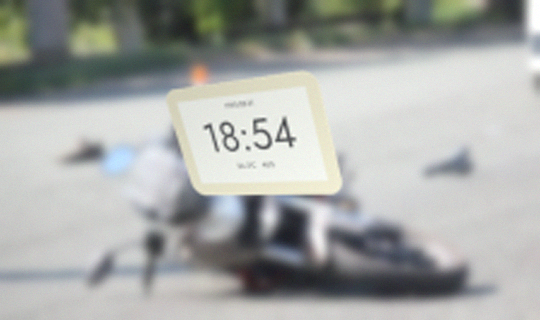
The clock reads 18h54
